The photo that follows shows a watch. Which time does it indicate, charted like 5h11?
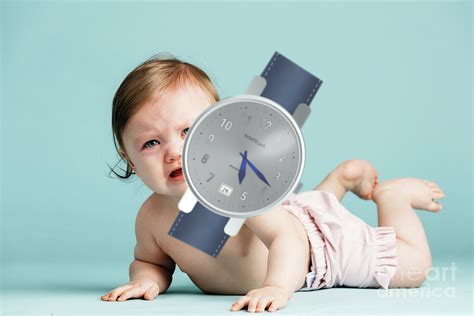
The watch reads 5h18
